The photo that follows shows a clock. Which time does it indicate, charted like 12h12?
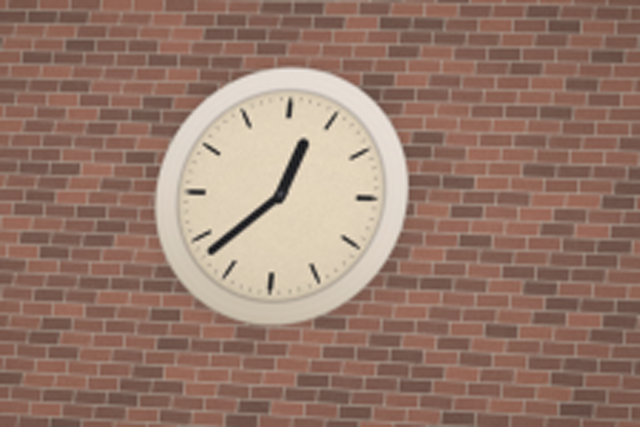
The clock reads 12h38
